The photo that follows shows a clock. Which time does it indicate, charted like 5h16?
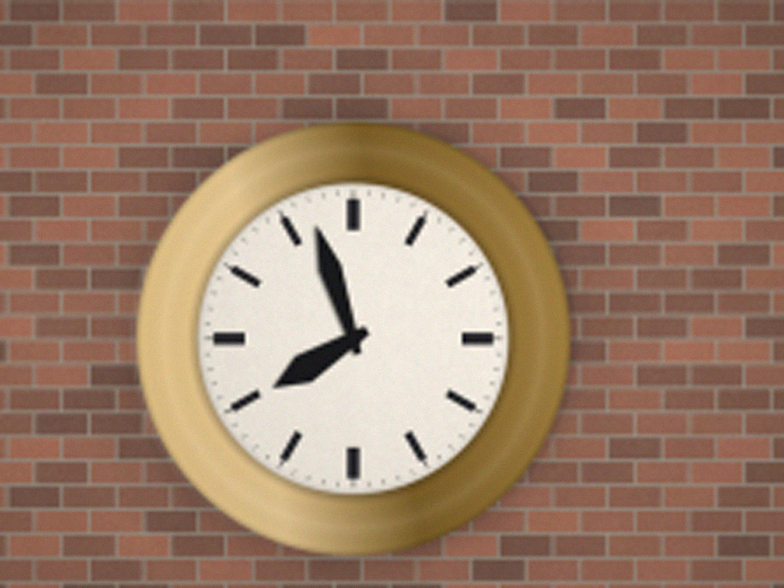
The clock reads 7h57
